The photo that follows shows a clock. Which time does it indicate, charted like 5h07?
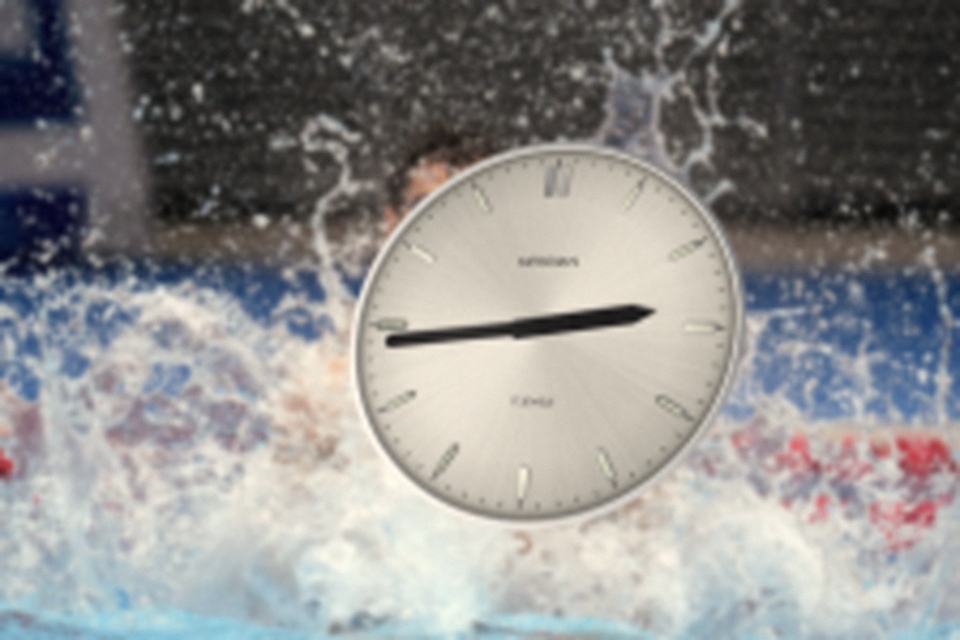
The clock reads 2h44
